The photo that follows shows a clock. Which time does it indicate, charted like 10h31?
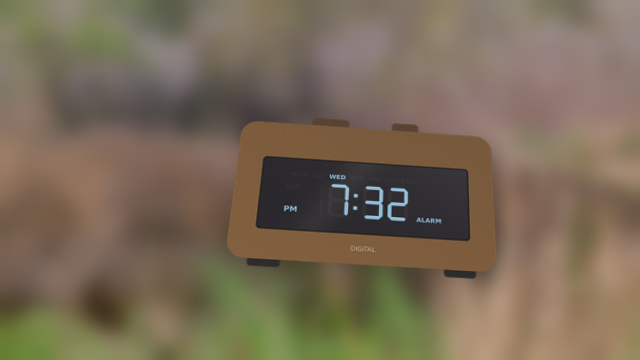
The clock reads 7h32
